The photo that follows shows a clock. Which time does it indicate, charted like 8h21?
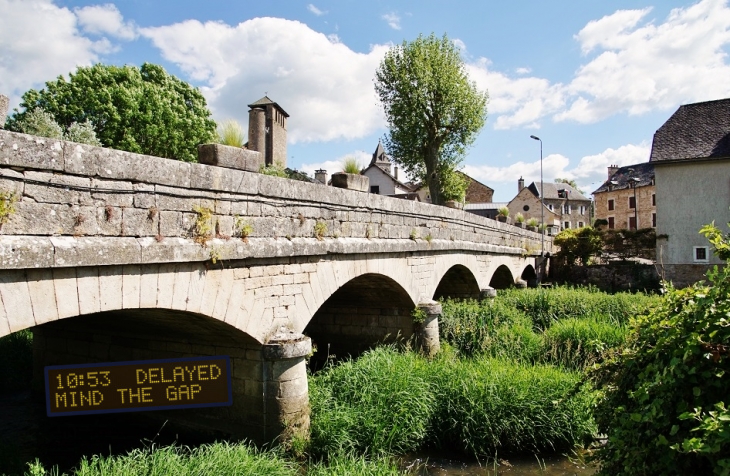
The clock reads 10h53
